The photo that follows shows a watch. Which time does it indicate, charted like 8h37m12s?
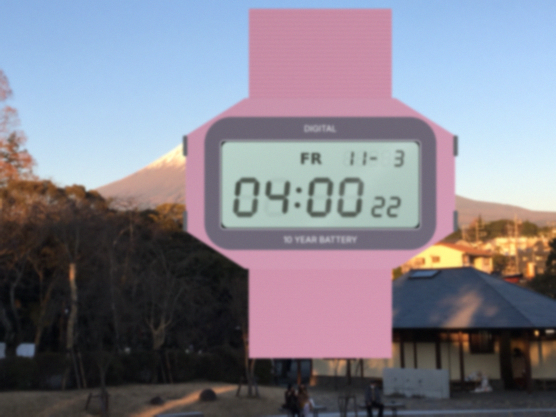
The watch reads 4h00m22s
